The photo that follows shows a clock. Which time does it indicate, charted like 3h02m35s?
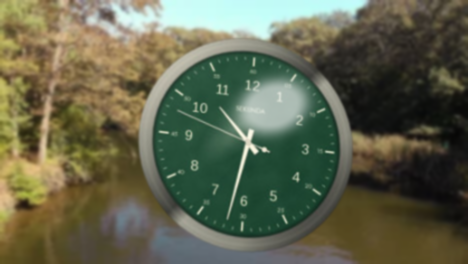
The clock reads 10h31m48s
